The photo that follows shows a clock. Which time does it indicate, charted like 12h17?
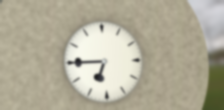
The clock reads 6h45
